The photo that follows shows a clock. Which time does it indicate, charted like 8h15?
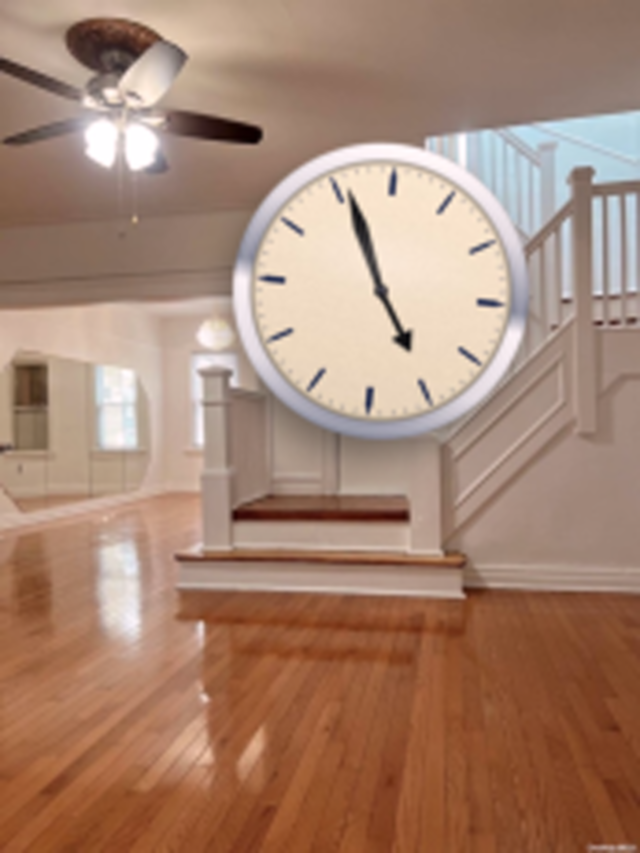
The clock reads 4h56
